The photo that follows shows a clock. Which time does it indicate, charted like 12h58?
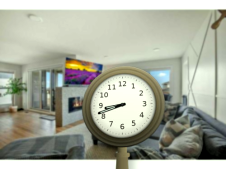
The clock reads 8h42
